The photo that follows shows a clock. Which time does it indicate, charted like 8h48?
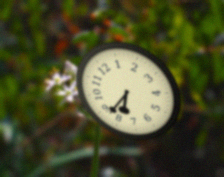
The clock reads 7h43
